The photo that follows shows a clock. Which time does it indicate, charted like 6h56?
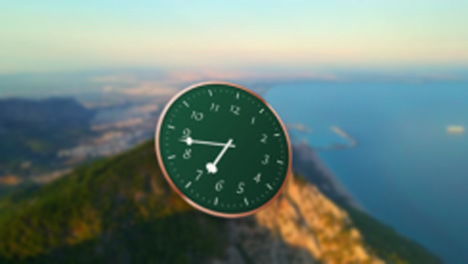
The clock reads 6h43
